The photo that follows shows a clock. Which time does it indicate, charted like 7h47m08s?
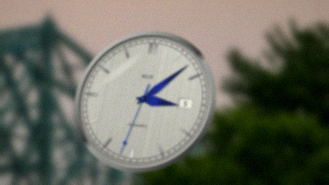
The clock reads 3h07m32s
